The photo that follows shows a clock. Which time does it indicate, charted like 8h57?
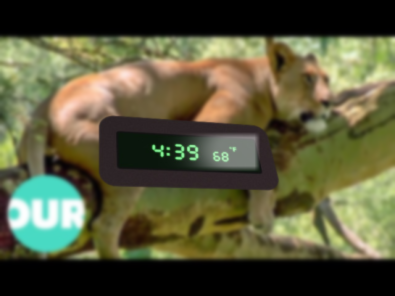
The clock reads 4h39
